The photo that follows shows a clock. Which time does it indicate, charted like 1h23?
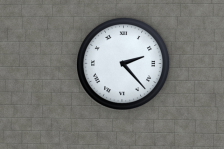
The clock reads 2h23
